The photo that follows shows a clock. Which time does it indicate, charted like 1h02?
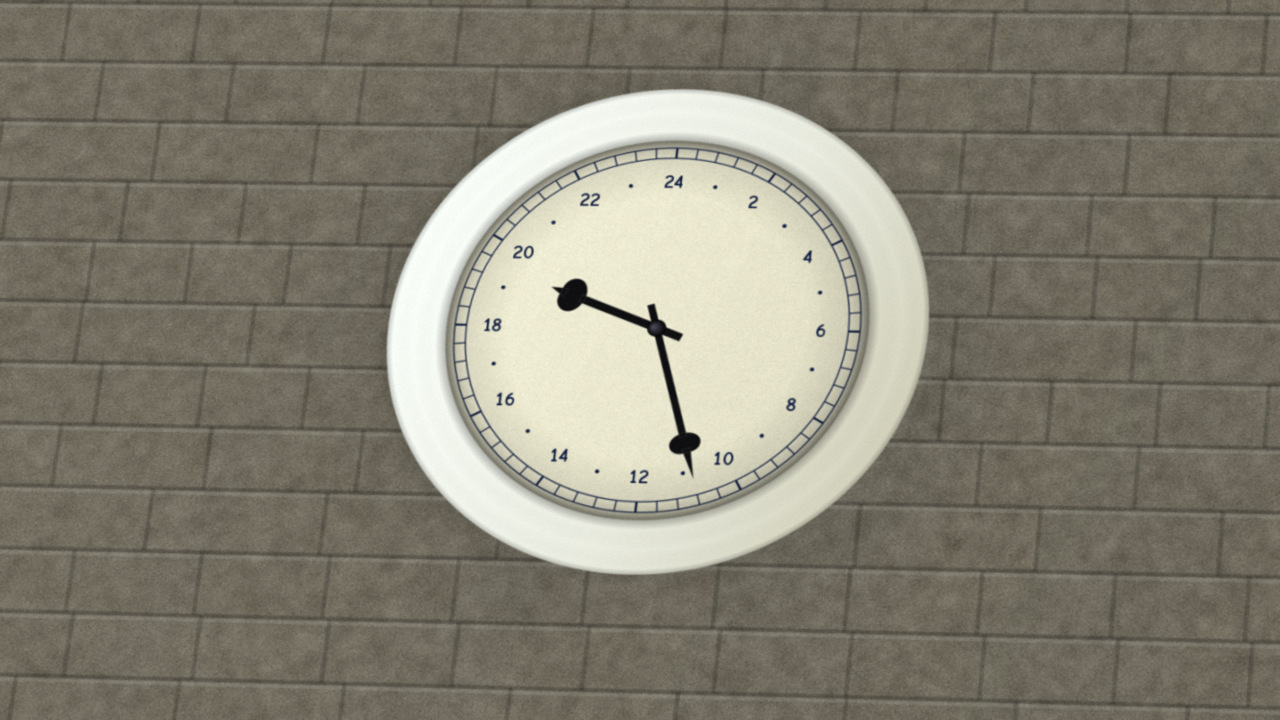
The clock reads 19h27
